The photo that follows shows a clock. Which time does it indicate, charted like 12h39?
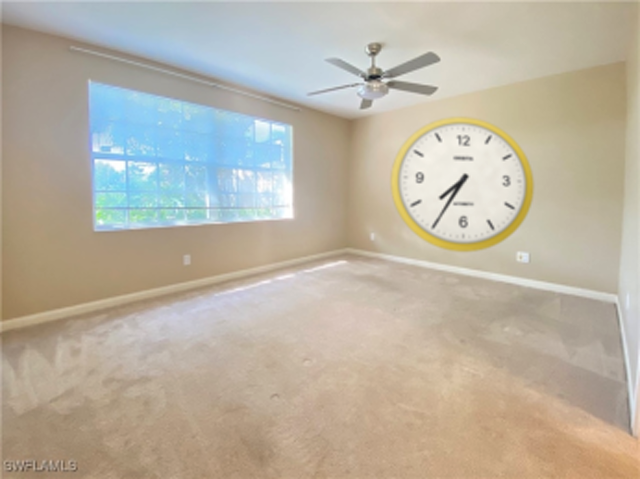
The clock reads 7h35
